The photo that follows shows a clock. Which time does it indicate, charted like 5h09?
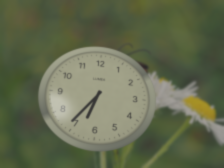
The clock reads 6h36
